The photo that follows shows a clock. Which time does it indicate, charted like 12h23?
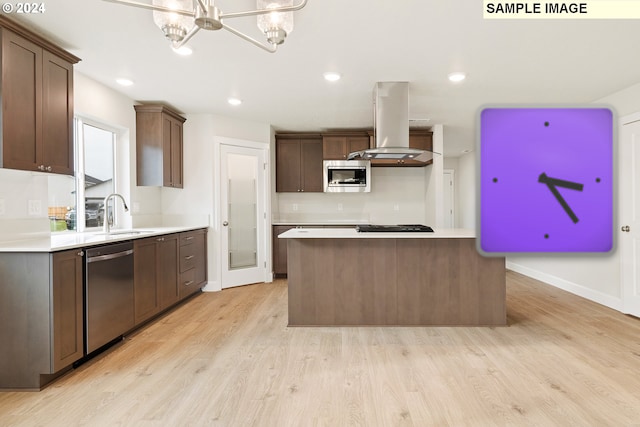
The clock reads 3h24
